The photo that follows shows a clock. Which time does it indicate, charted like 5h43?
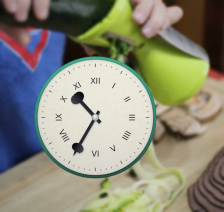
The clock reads 10h35
